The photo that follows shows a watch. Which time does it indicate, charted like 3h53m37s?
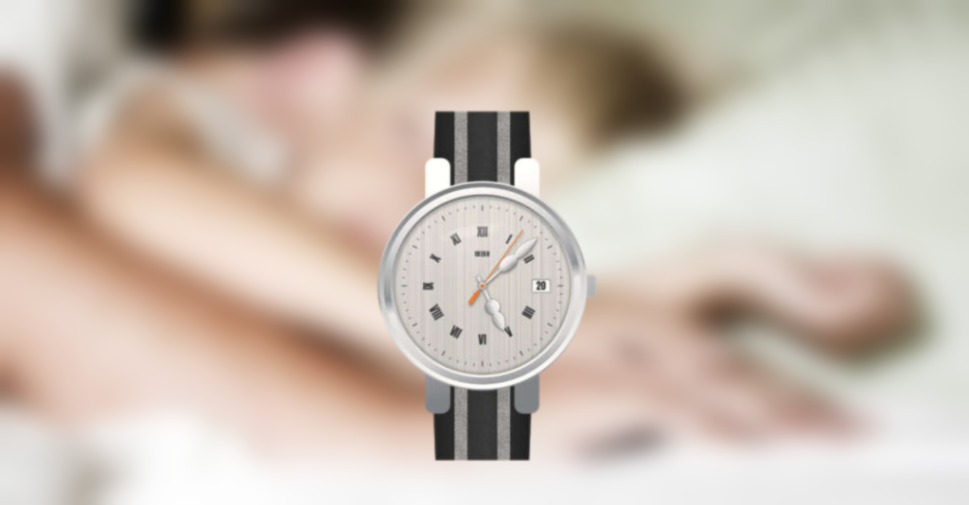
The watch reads 5h08m06s
